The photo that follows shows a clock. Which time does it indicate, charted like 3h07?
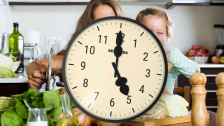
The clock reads 5h00
